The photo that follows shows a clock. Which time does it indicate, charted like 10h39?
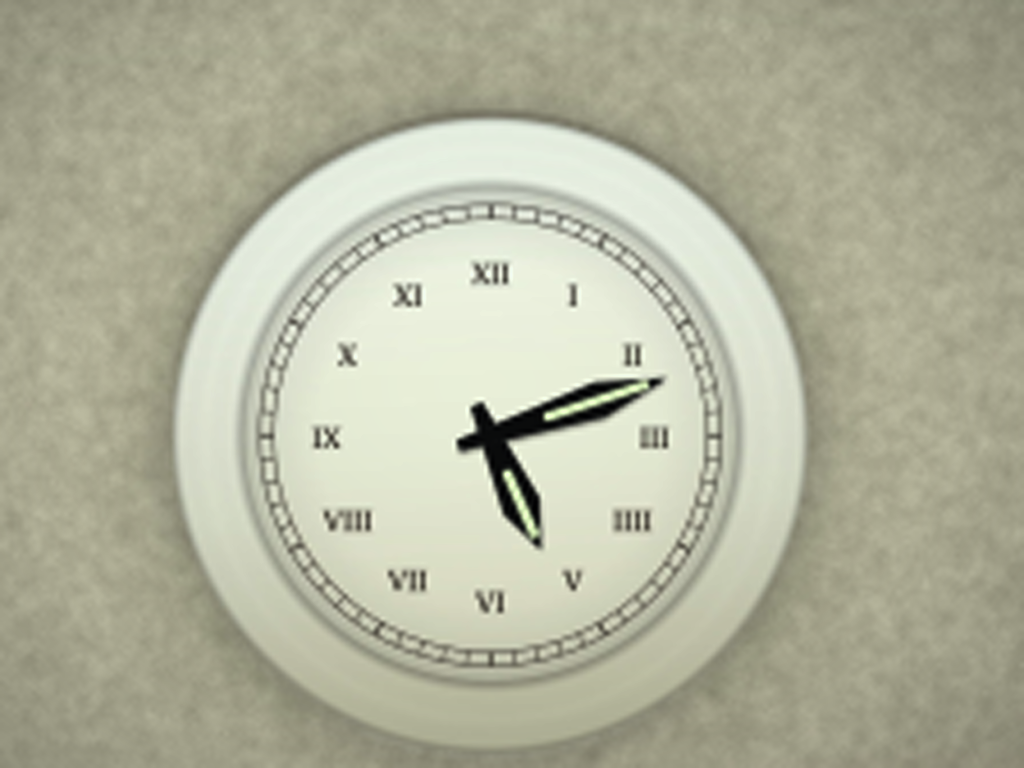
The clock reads 5h12
